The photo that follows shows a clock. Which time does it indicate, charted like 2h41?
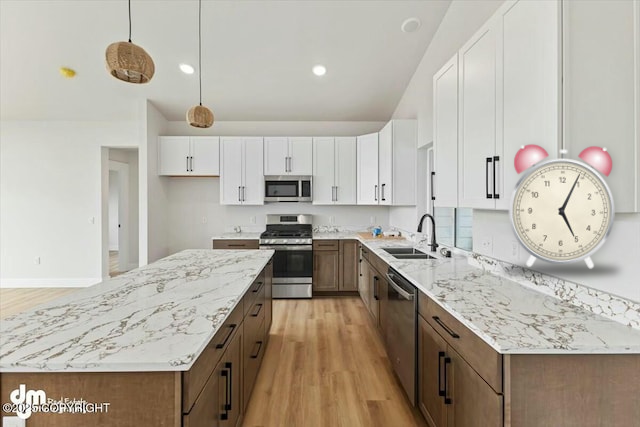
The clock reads 5h04
